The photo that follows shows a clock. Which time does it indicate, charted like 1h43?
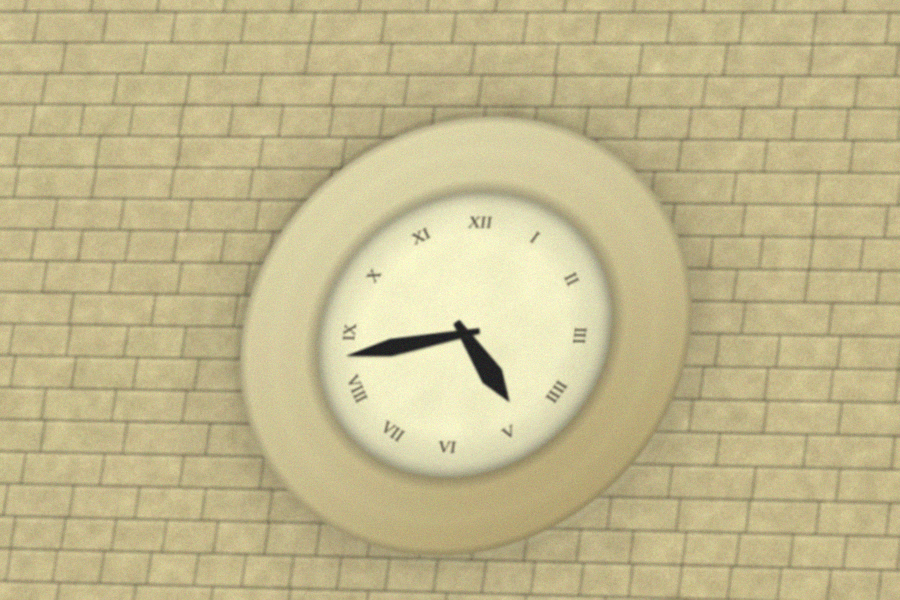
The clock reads 4h43
